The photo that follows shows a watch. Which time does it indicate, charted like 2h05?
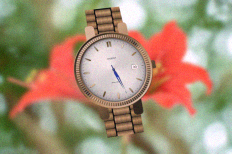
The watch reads 5h27
